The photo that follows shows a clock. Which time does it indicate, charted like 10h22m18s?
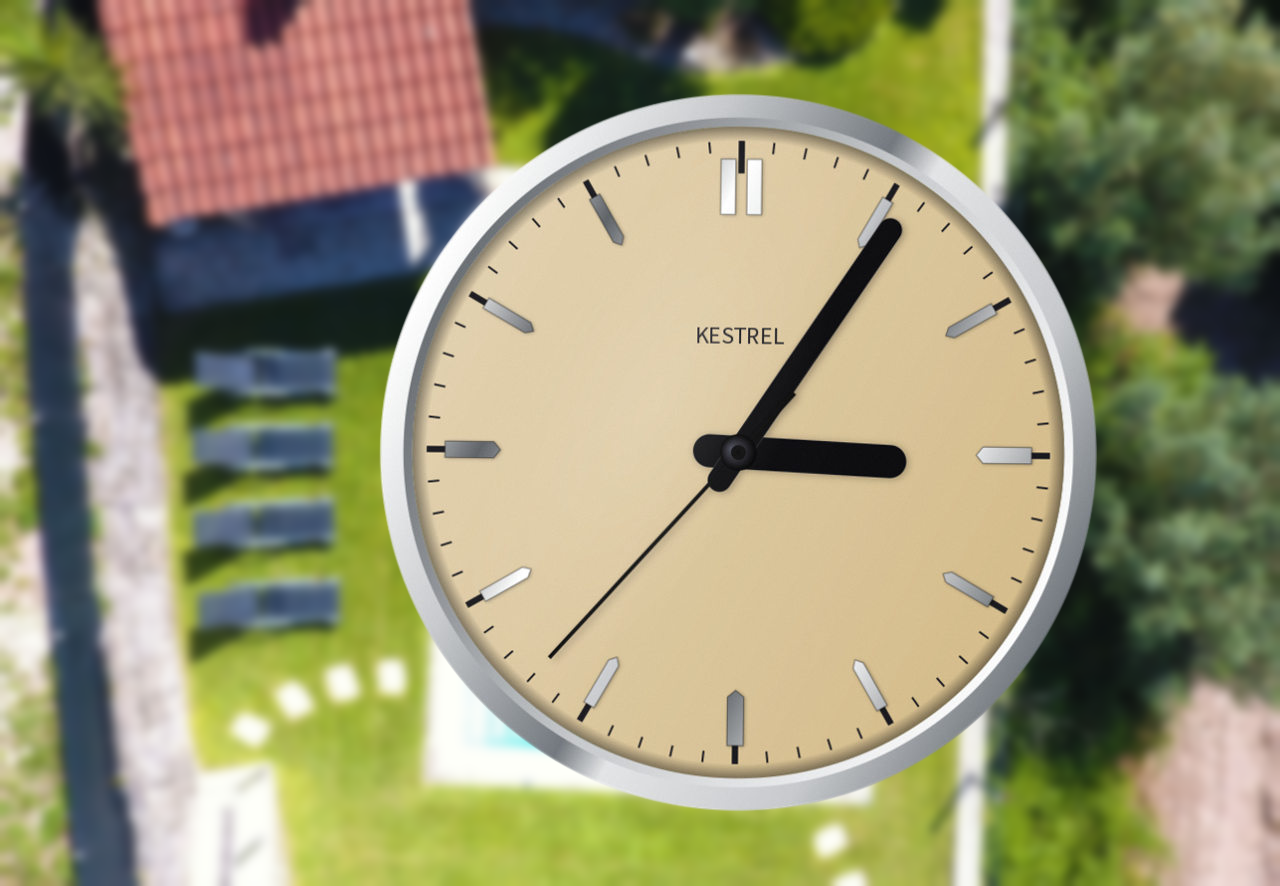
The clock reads 3h05m37s
